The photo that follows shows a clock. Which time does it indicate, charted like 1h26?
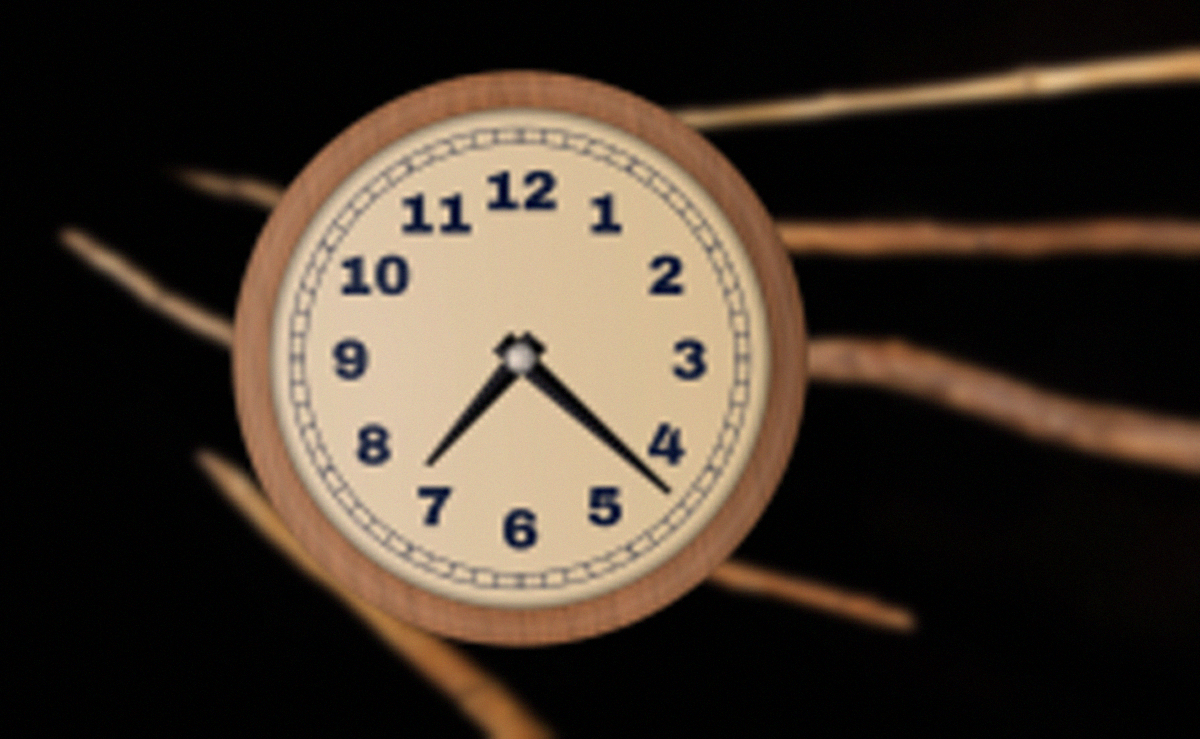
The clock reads 7h22
